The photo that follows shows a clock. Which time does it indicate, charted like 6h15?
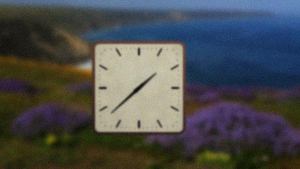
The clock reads 1h38
